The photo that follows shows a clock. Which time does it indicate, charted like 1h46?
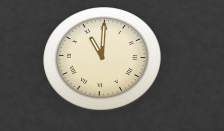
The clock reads 11h00
